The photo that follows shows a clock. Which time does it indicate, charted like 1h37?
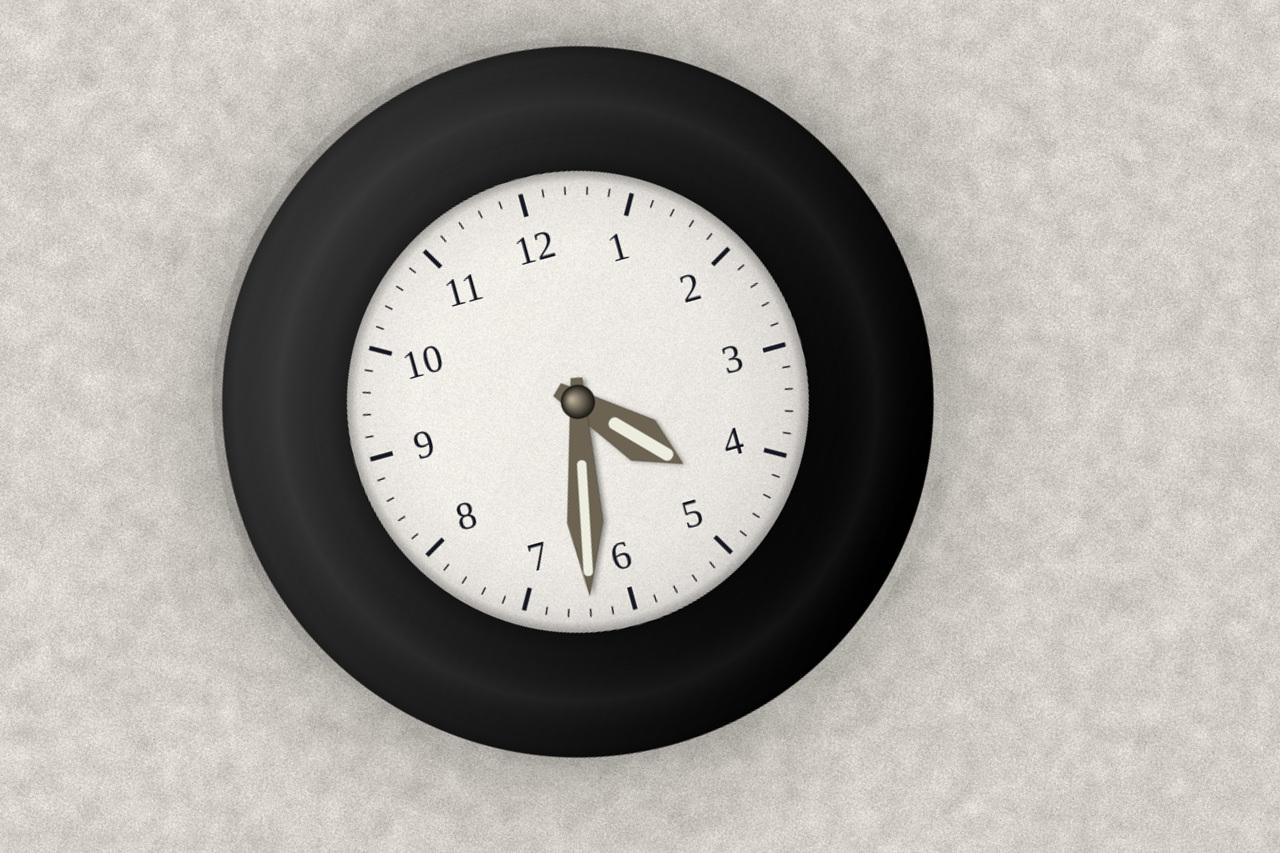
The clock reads 4h32
